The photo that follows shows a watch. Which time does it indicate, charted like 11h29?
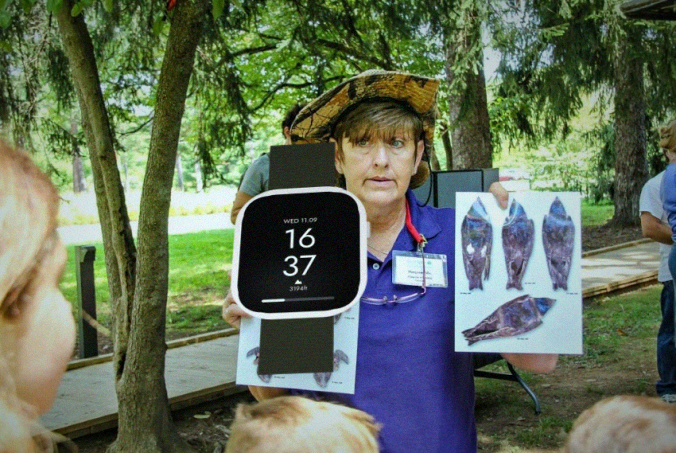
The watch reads 16h37
